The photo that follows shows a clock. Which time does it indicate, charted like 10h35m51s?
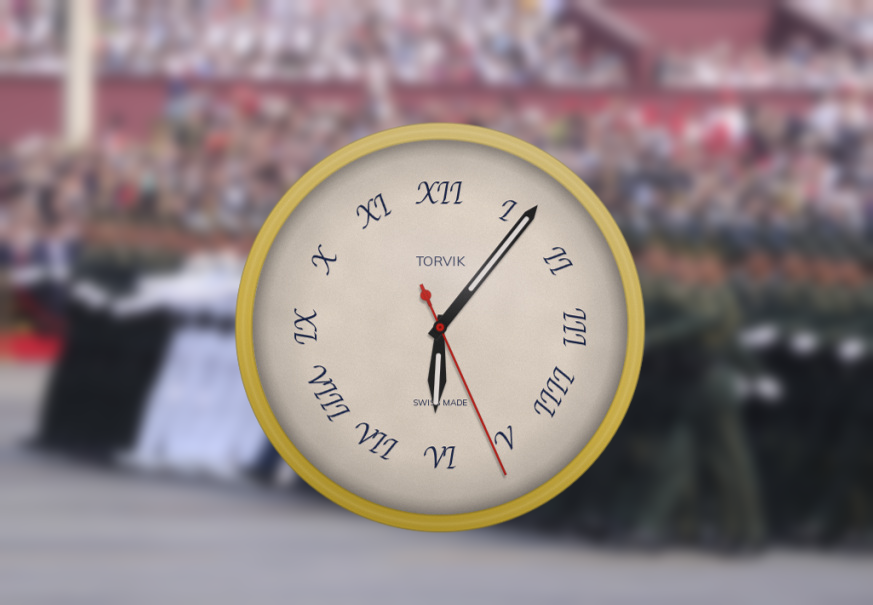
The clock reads 6h06m26s
